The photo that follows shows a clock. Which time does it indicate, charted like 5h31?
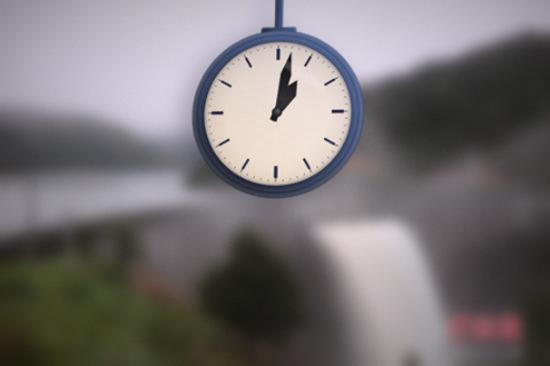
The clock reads 1h02
